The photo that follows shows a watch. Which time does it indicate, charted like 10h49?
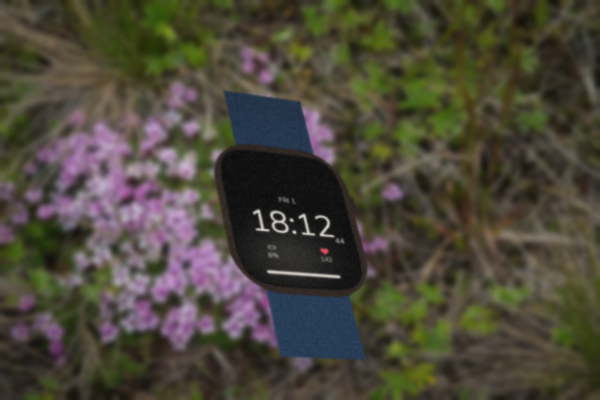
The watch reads 18h12
